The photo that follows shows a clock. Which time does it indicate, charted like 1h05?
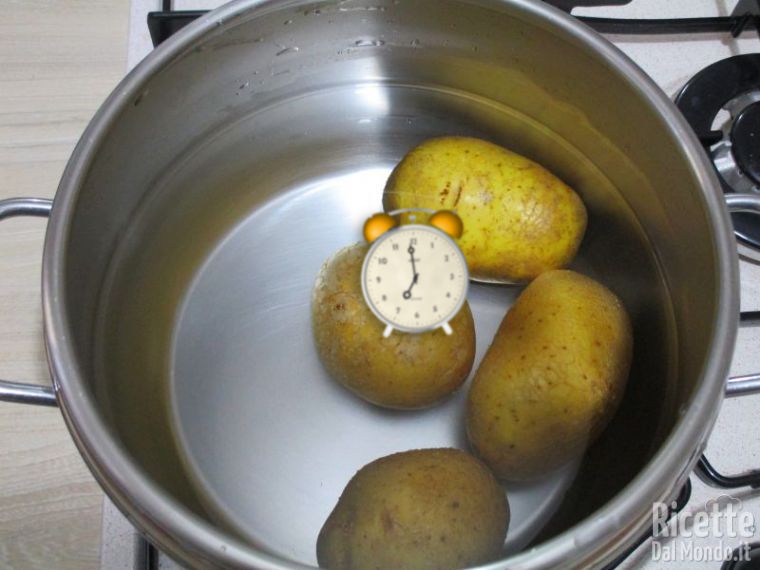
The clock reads 6h59
